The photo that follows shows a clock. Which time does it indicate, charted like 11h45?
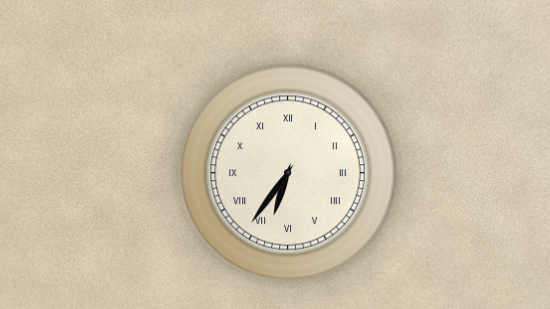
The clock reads 6h36
